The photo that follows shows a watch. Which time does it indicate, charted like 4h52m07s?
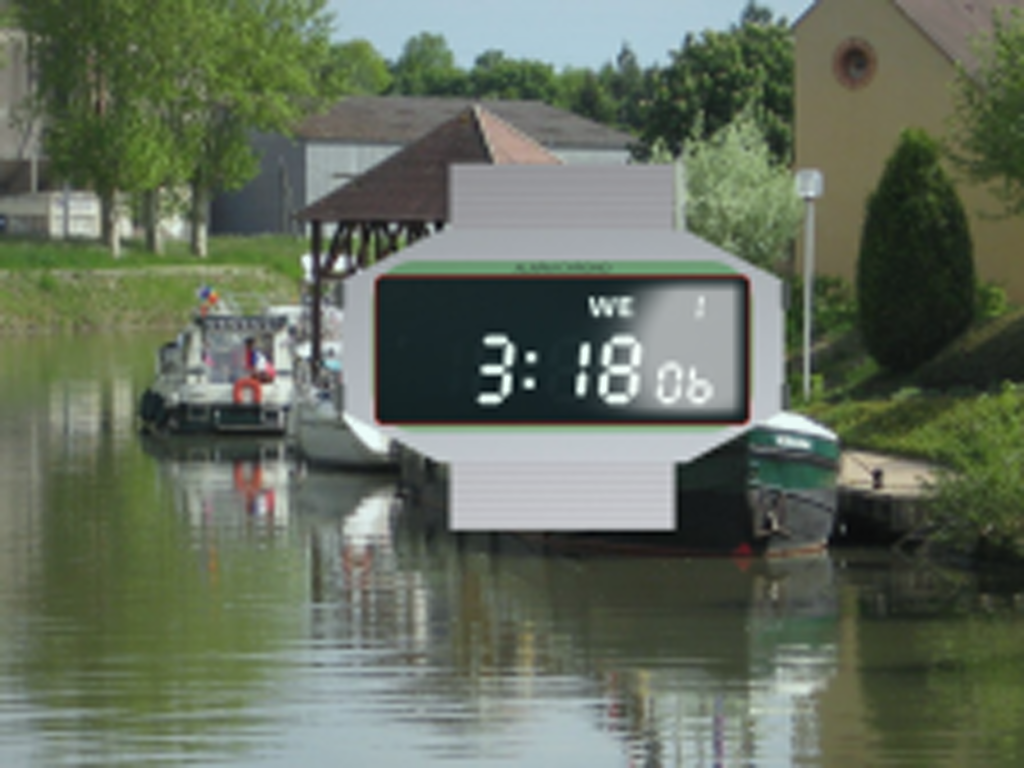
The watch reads 3h18m06s
